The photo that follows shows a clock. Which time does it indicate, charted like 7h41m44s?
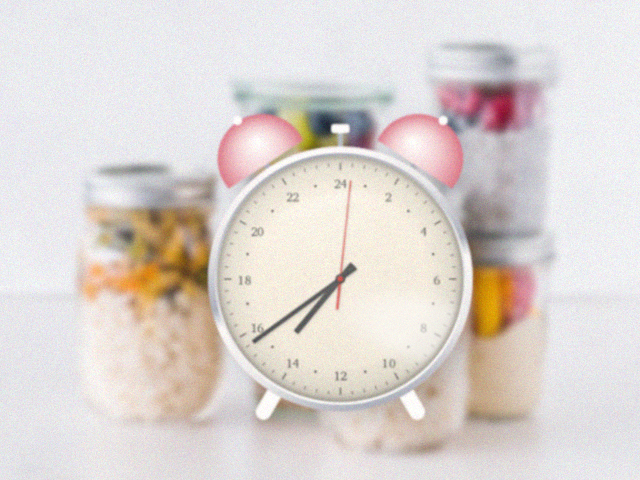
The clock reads 14h39m01s
